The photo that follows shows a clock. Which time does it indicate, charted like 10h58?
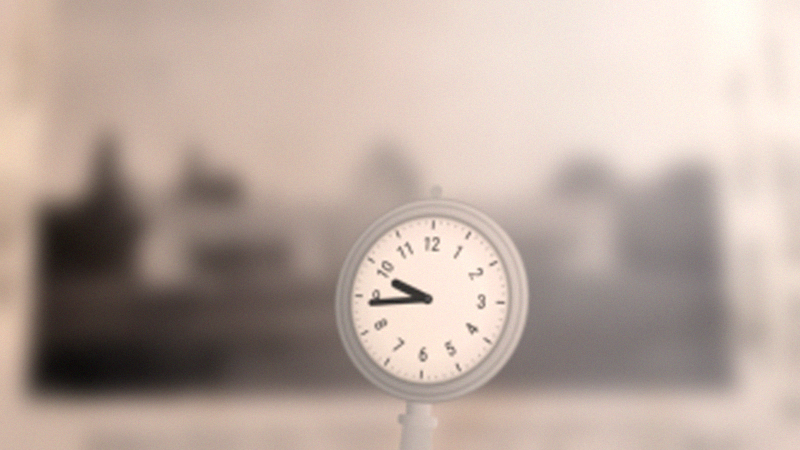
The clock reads 9h44
